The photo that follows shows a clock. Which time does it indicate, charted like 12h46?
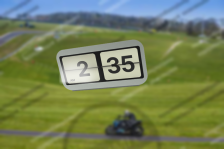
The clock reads 2h35
